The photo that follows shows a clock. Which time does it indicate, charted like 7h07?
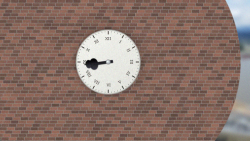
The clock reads 8h44
